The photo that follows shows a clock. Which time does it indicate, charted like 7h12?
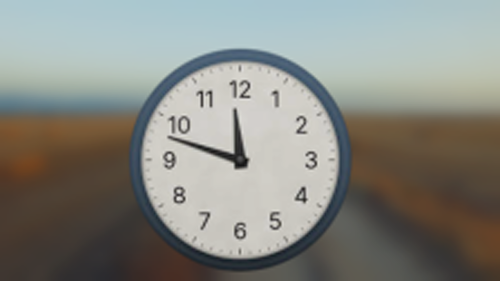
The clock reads 11h48
